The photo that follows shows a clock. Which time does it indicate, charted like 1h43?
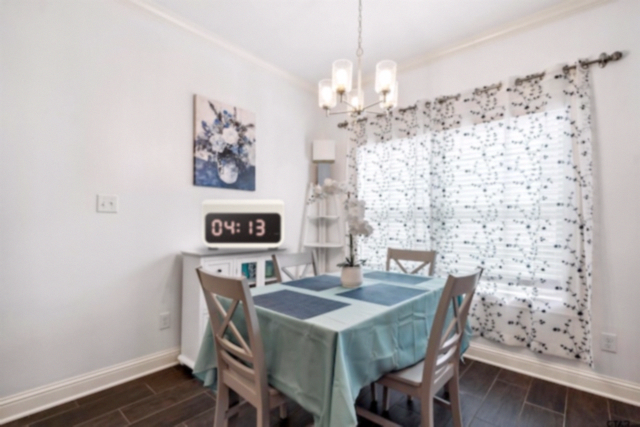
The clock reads 4h13
